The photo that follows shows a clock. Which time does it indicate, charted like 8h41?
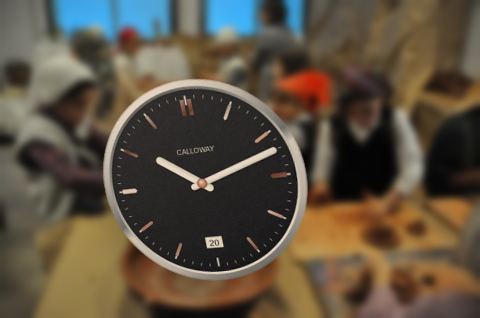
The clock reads 10h12
